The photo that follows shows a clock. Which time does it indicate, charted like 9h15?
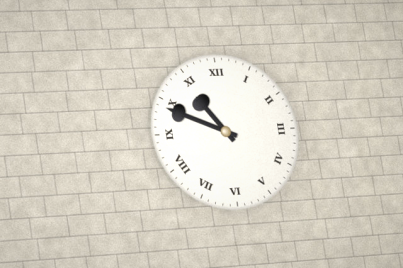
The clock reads 10h49
